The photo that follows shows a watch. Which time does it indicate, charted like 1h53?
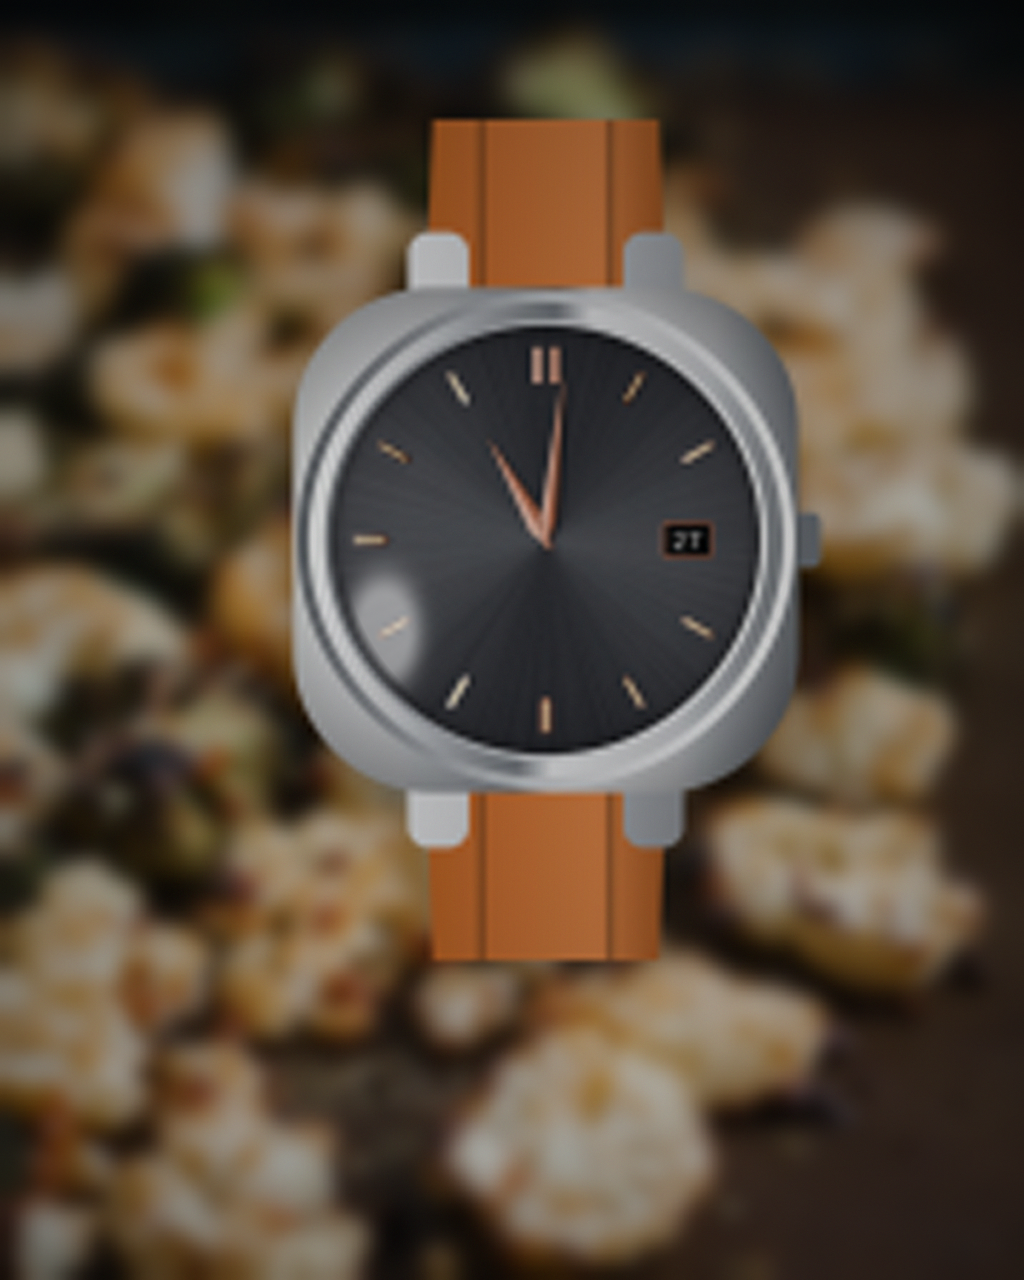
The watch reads 11h01
